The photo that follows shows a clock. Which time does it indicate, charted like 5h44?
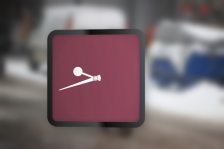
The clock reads 9h42
